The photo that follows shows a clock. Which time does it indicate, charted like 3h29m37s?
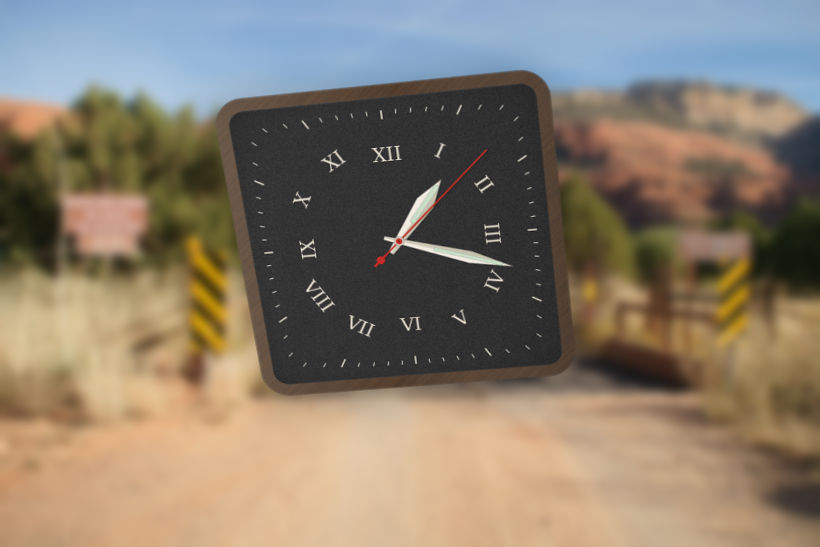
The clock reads 1h18m08s
